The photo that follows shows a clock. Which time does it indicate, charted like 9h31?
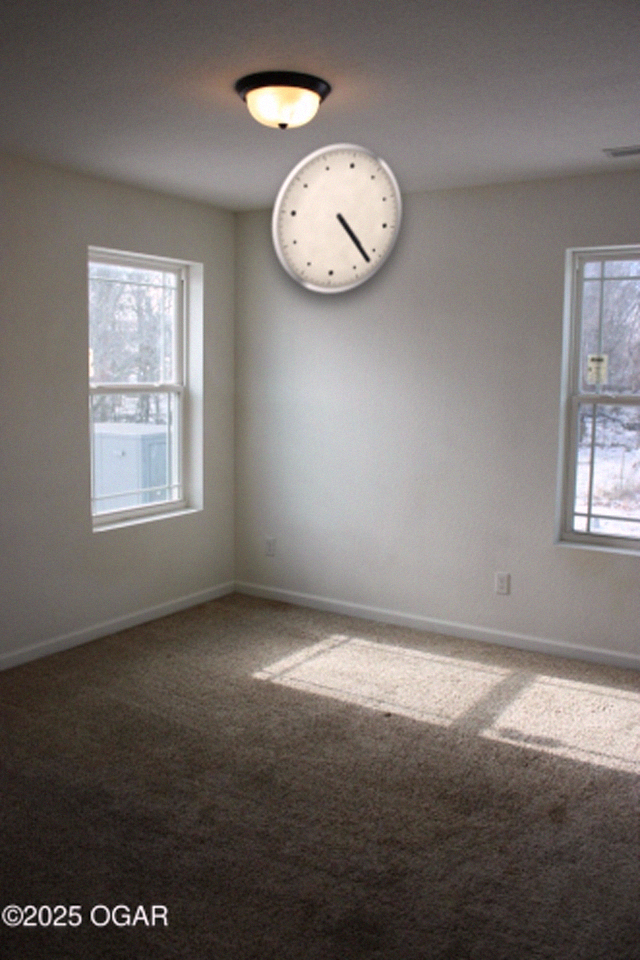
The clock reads 4h22
